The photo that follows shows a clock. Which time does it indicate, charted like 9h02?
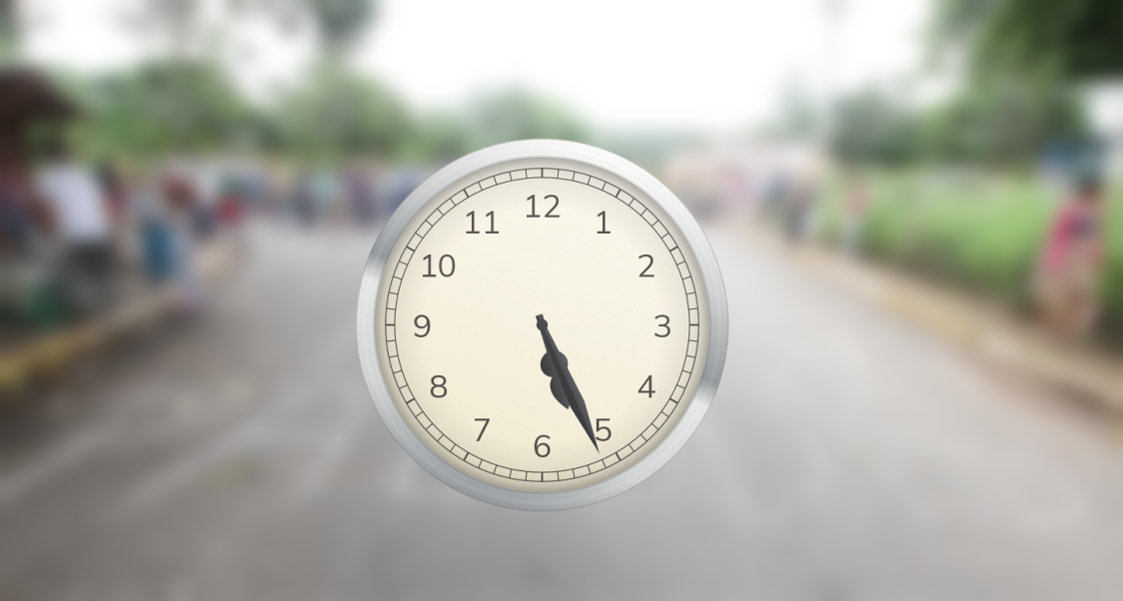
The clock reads 5h26
